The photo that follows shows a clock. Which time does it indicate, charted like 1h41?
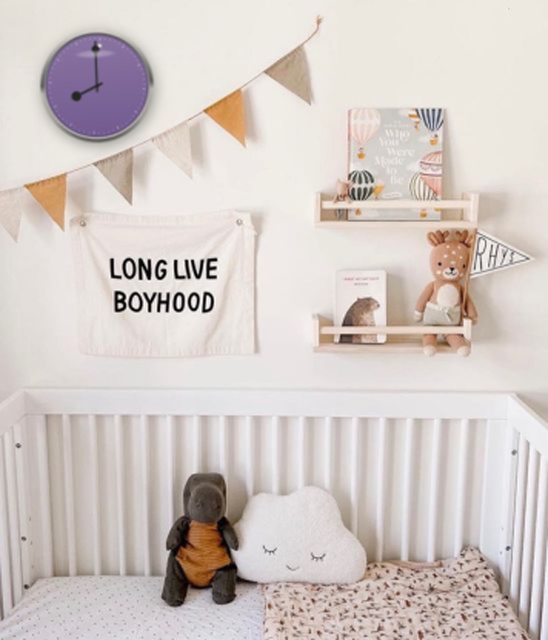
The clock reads 7h59
